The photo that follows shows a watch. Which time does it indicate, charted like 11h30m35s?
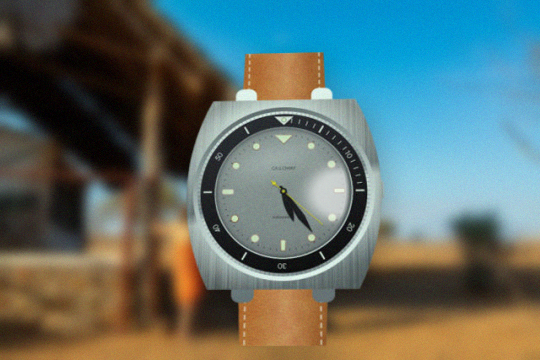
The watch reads 5h24m22s
